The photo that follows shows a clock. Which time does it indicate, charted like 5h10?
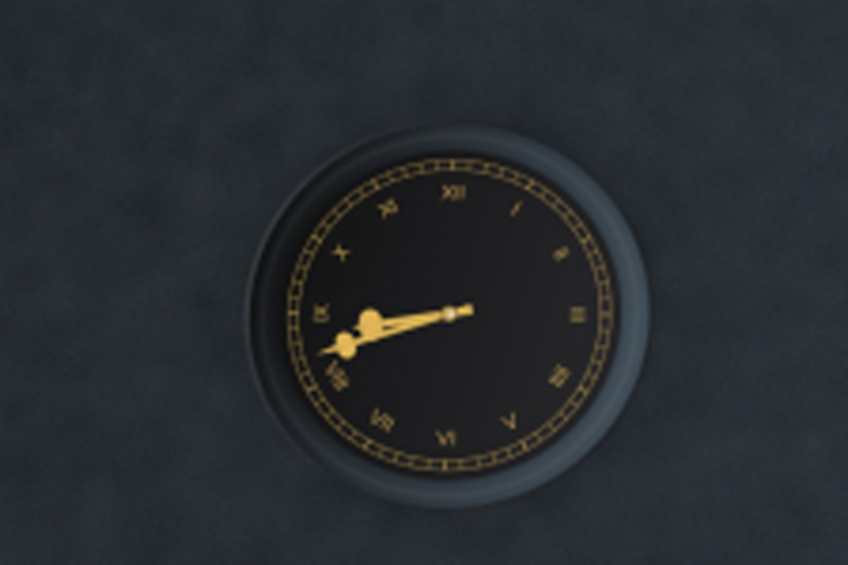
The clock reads 8h42
